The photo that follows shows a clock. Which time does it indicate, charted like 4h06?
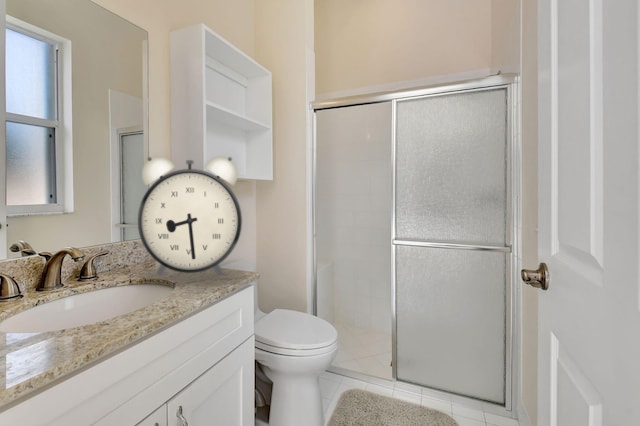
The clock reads 8h29
